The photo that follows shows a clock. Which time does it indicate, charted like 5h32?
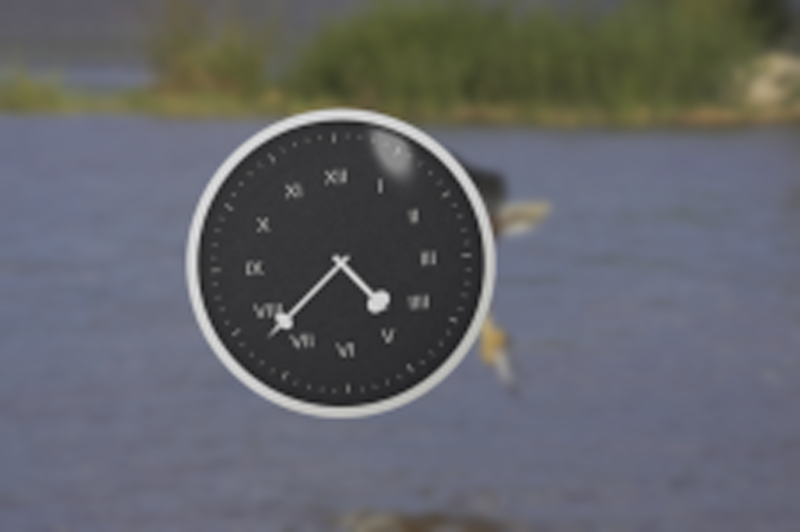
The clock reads 4h38
